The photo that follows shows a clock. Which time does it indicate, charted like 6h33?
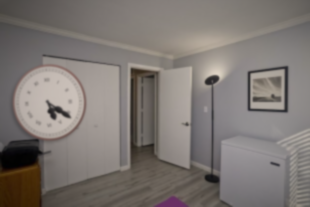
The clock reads 5h21
